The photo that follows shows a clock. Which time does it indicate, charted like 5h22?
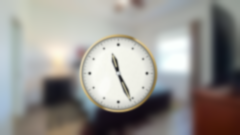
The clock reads 11h26
